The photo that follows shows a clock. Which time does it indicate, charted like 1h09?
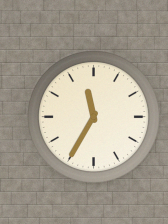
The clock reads 11h35
